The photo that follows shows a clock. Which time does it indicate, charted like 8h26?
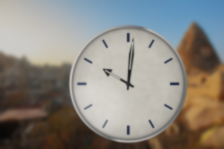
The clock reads 10h01
